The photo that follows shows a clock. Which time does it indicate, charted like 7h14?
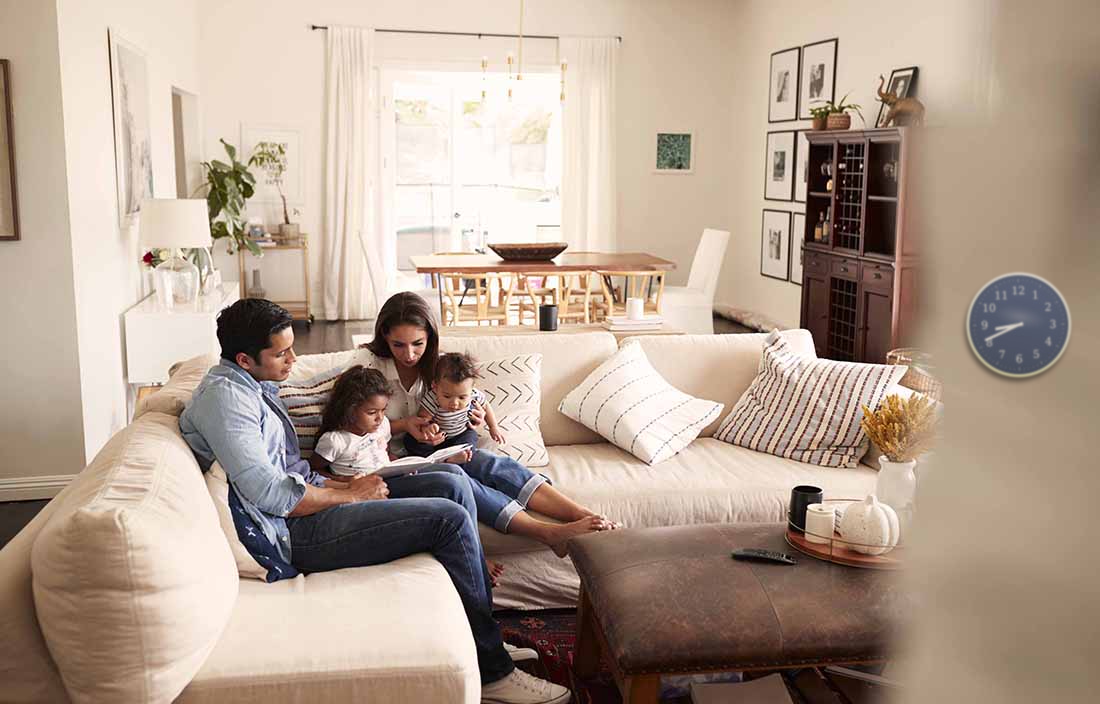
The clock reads 8h41
